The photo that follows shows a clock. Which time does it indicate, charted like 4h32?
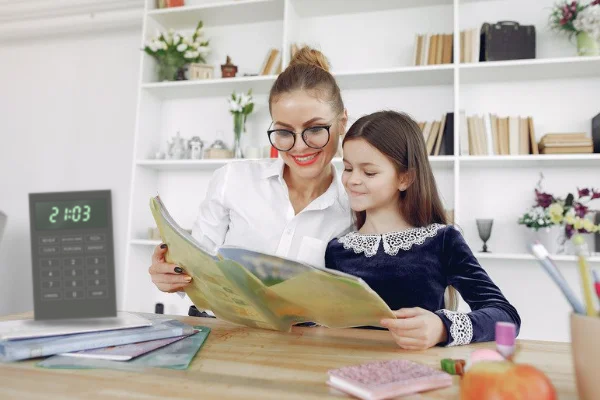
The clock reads 21h03
